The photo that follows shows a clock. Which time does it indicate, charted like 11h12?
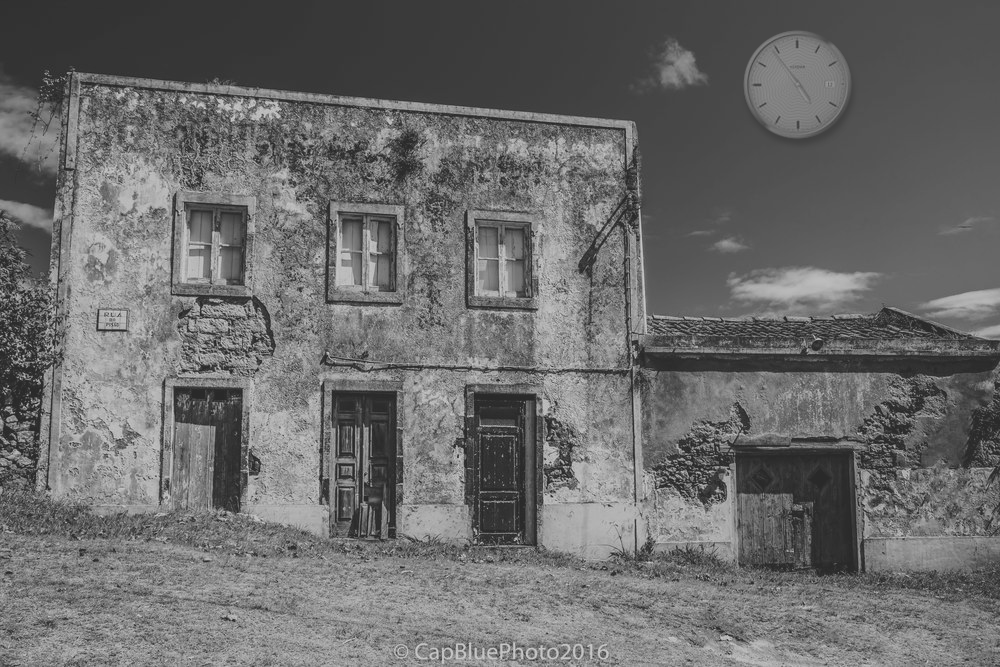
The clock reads 4h54
